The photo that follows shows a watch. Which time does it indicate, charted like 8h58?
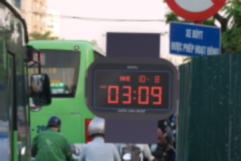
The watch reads 3h09
